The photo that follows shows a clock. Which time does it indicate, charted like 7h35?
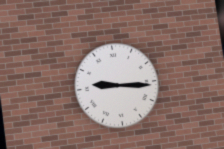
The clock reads 9h16
